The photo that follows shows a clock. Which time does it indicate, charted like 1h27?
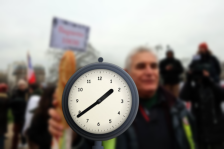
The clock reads 1h39
